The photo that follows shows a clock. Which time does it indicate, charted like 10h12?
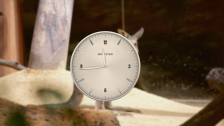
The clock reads 11h44
